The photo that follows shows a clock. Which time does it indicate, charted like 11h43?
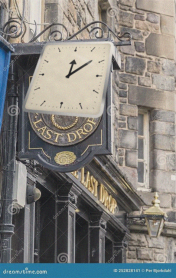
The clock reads 12h08
